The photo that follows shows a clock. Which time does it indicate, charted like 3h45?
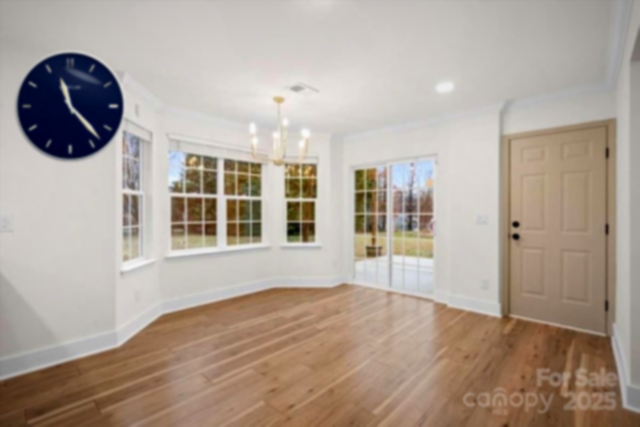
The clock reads 11h23
